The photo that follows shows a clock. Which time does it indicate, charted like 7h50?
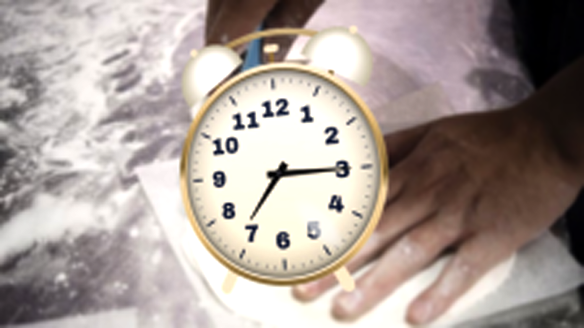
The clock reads 7h15
